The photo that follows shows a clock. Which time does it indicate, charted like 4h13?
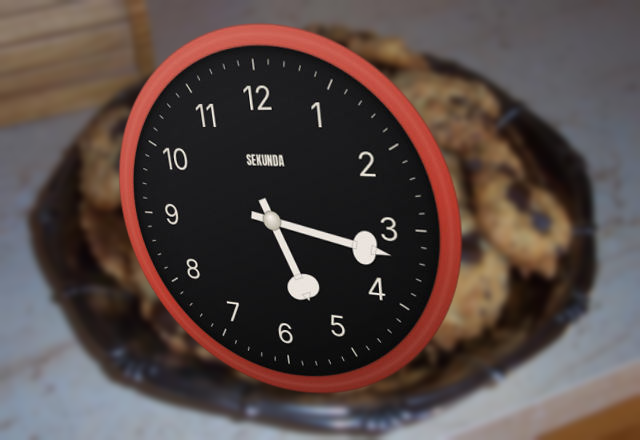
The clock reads 5h17
